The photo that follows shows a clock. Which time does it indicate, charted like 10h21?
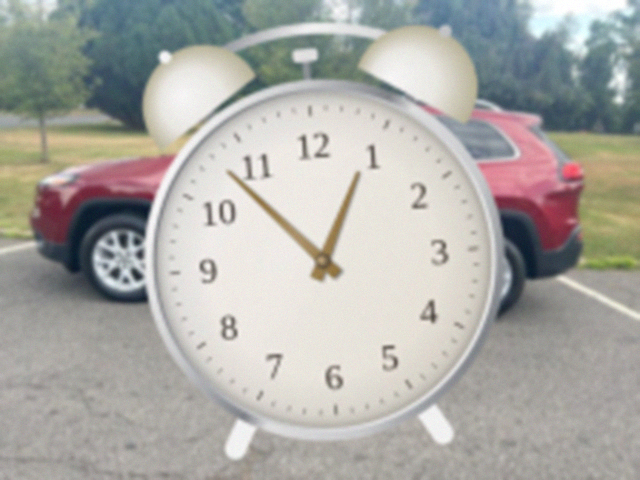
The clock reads 12h53
